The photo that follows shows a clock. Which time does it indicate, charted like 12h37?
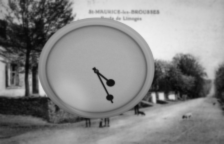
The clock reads 4h26
